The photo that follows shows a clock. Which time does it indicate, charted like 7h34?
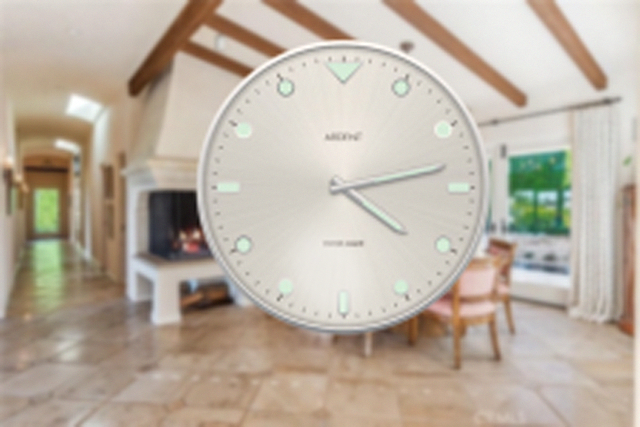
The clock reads 4h13
